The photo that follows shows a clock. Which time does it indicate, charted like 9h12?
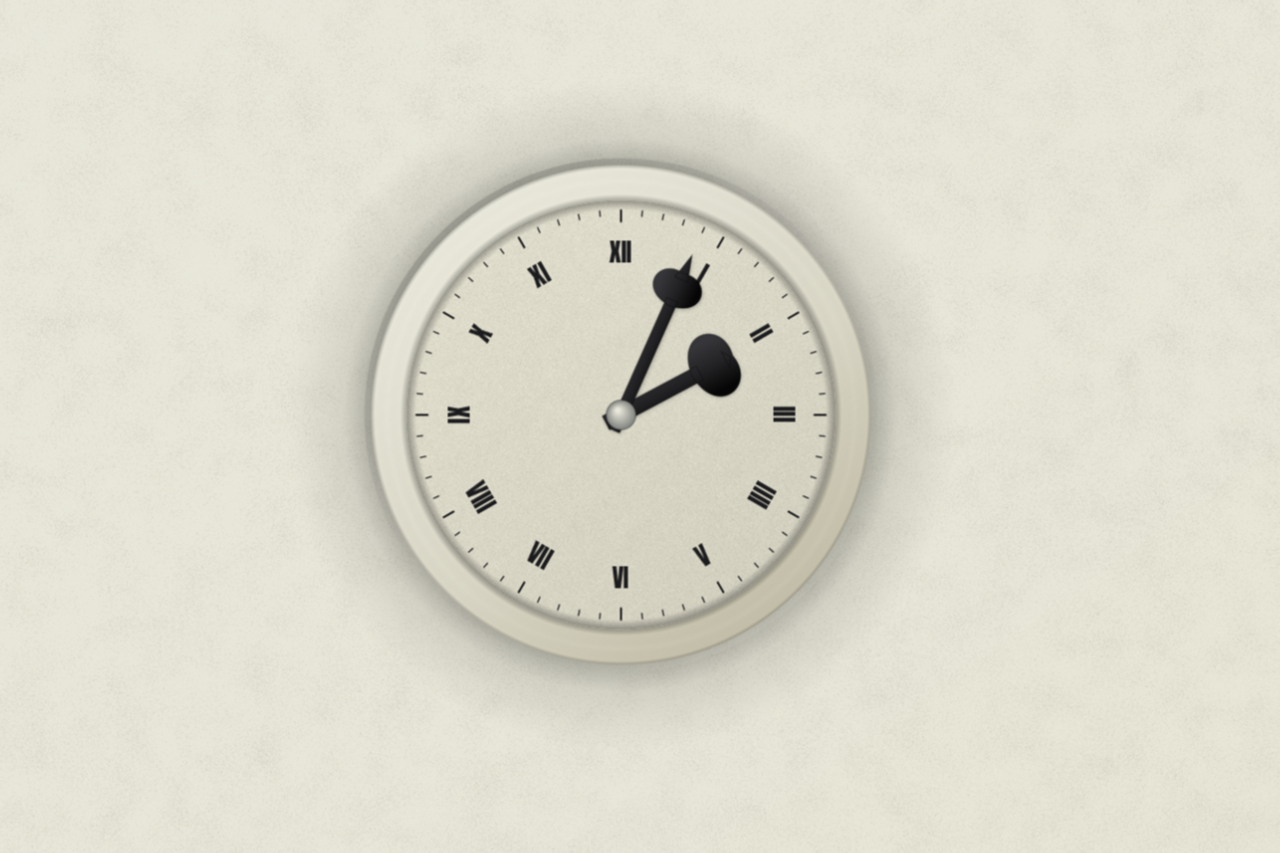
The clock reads 2h04
